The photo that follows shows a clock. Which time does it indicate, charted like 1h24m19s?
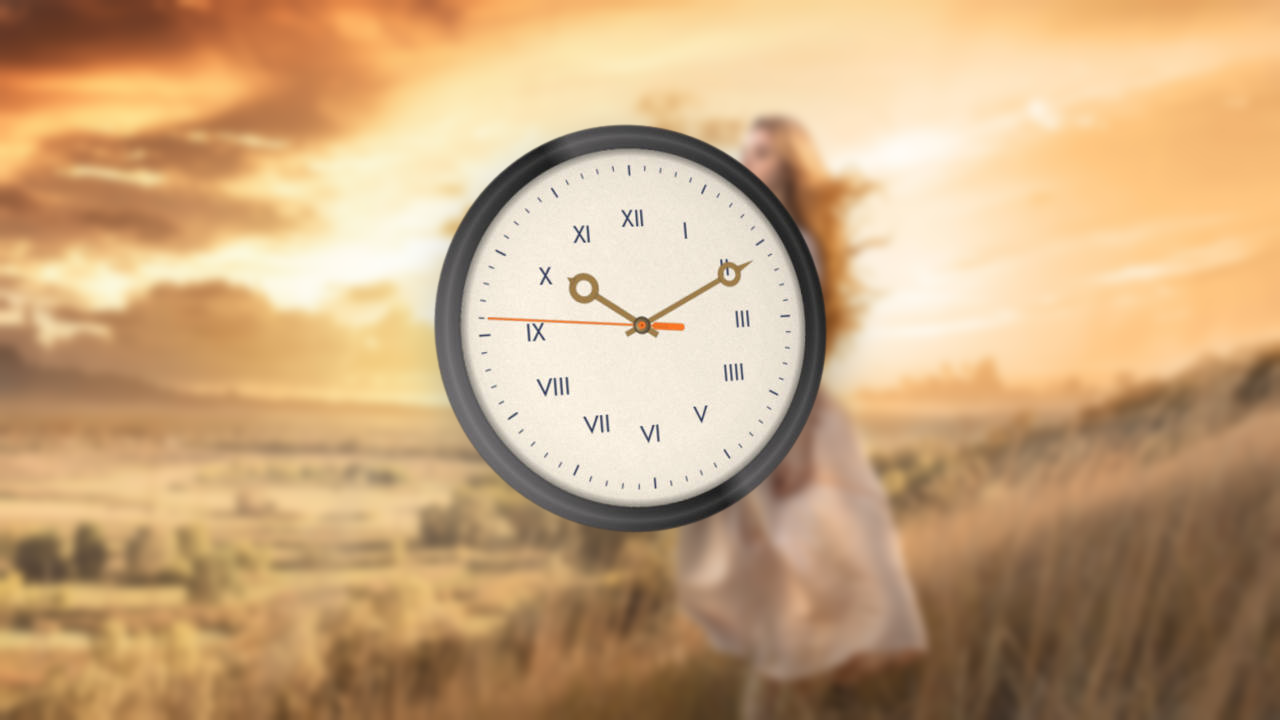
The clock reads 10h10m46s
